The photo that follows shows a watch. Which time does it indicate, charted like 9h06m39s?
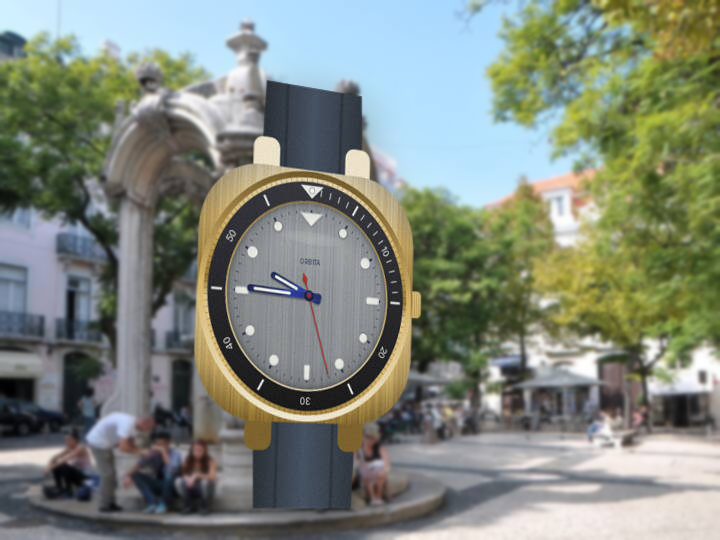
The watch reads 9h45m27s
